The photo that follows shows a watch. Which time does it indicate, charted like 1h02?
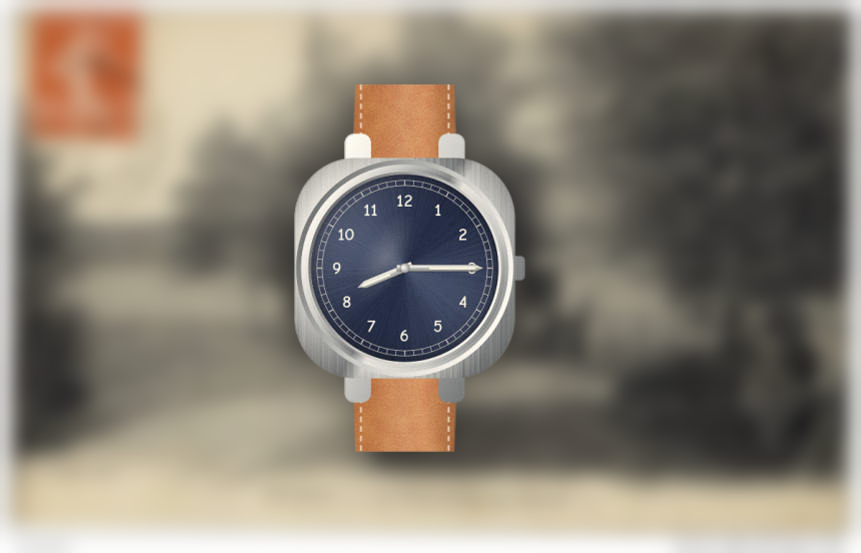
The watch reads 8h15
